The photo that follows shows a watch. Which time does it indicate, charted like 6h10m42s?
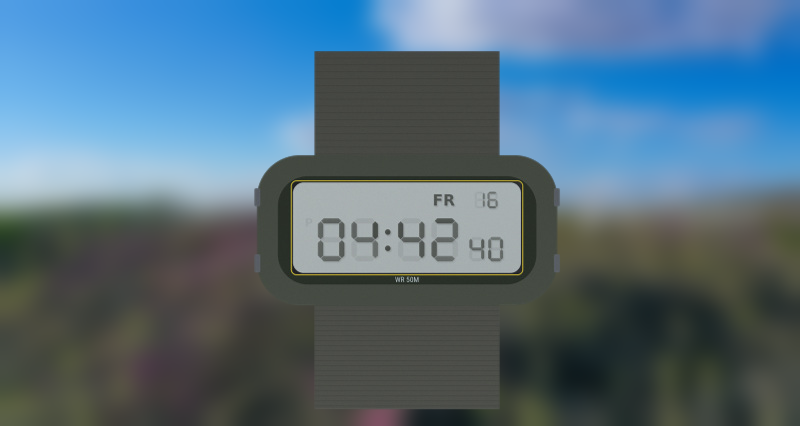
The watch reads 4h42m40s
